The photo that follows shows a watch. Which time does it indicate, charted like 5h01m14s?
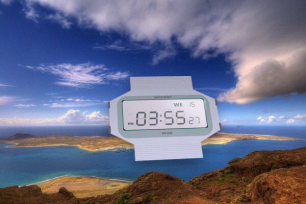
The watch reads 3h55m27s
